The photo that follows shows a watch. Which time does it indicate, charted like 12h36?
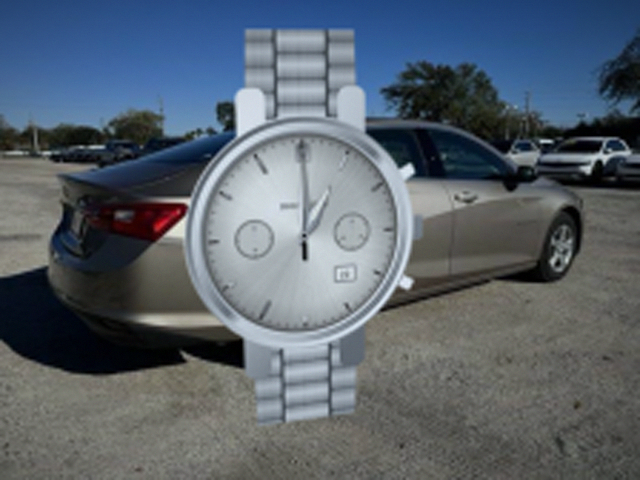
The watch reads 1h00
